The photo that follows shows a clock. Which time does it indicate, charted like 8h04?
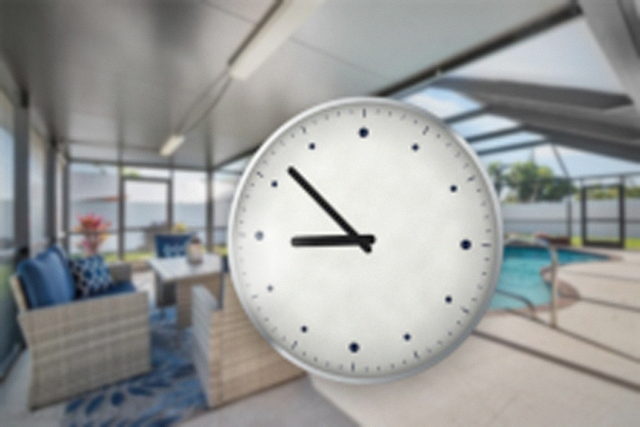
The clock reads 8h52
